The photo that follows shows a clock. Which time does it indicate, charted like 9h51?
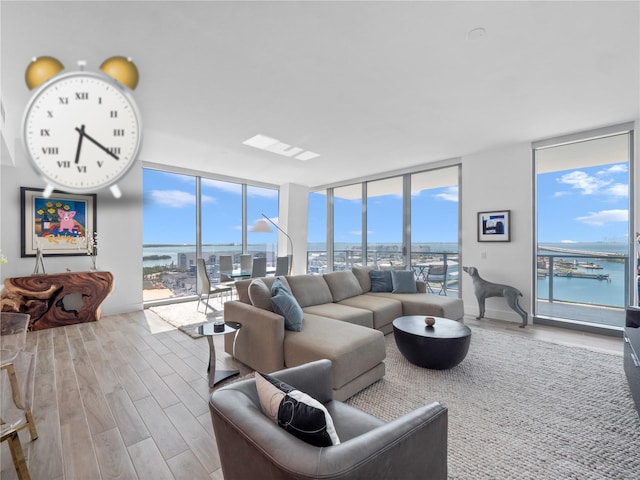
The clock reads 6h21
